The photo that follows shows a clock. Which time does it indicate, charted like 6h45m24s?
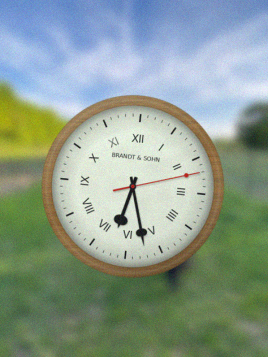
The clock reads 6h27m12s
